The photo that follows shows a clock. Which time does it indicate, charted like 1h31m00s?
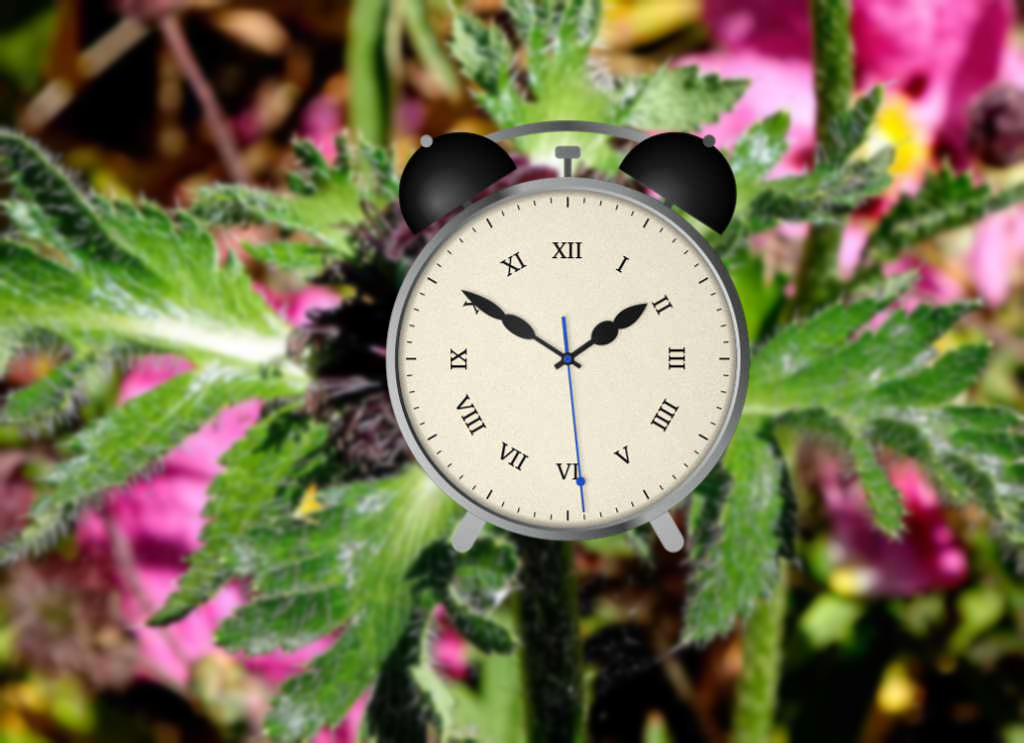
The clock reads 1h50m29s
